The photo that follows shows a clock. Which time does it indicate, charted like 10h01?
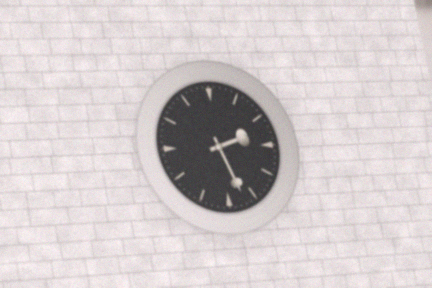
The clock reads 2h27
